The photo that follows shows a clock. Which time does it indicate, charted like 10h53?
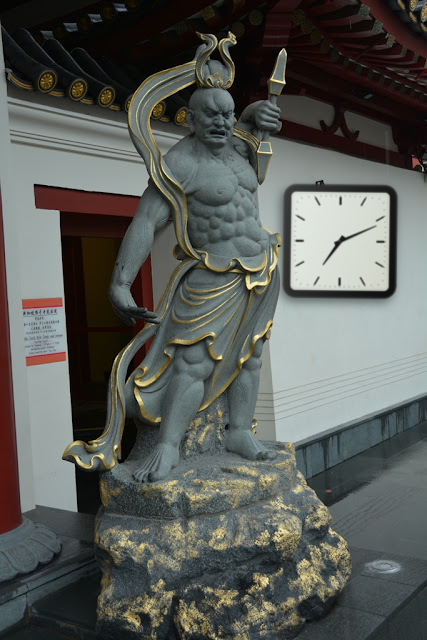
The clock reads 7h11
